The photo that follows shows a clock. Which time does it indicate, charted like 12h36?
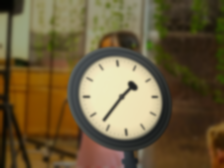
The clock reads 1h37
